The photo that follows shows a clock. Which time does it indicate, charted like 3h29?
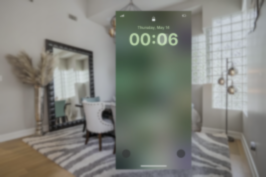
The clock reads 0h06
